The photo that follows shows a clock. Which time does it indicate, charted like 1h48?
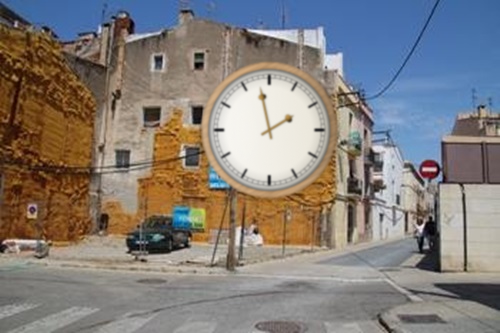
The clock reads 1h58
